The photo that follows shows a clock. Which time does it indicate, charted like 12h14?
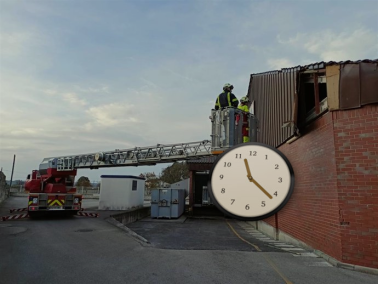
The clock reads 11h22
